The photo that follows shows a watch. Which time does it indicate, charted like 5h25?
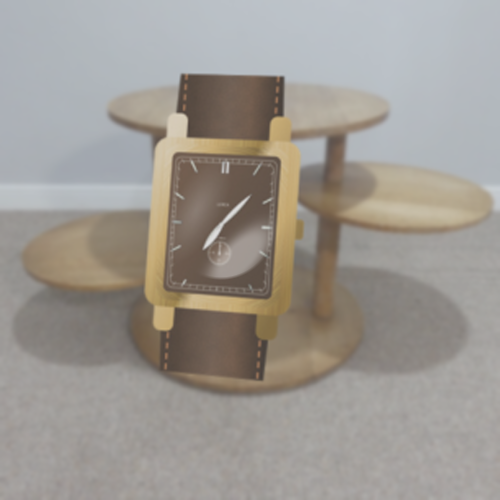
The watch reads 7h07
